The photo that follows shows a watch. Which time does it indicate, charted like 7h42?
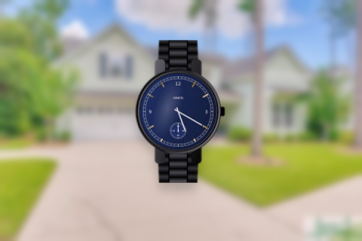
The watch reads 5h20
